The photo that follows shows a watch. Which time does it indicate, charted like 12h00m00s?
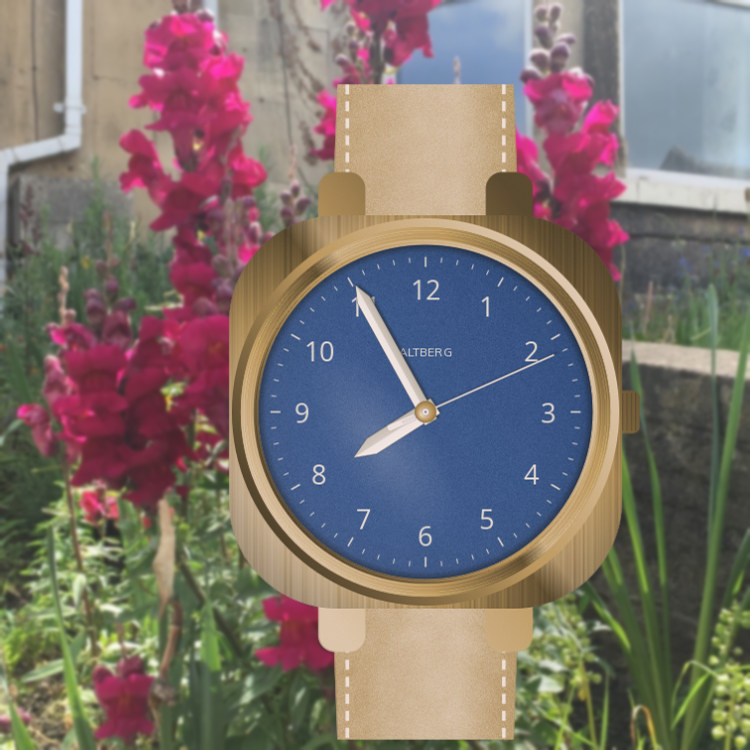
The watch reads 7h55m11s
